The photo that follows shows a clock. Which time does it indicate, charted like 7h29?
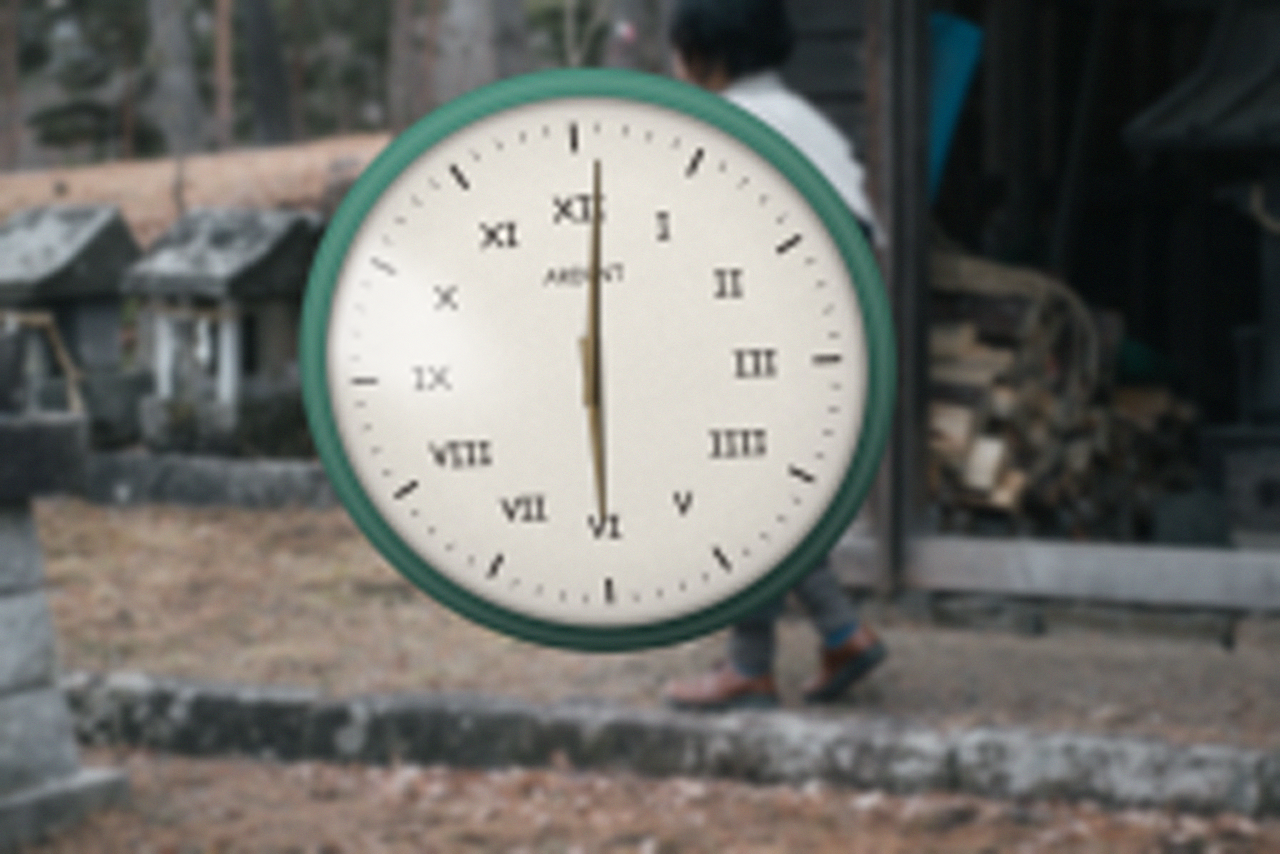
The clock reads 6h01
